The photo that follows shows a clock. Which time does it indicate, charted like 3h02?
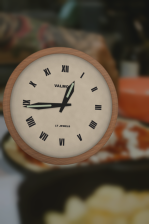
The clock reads 12h44
